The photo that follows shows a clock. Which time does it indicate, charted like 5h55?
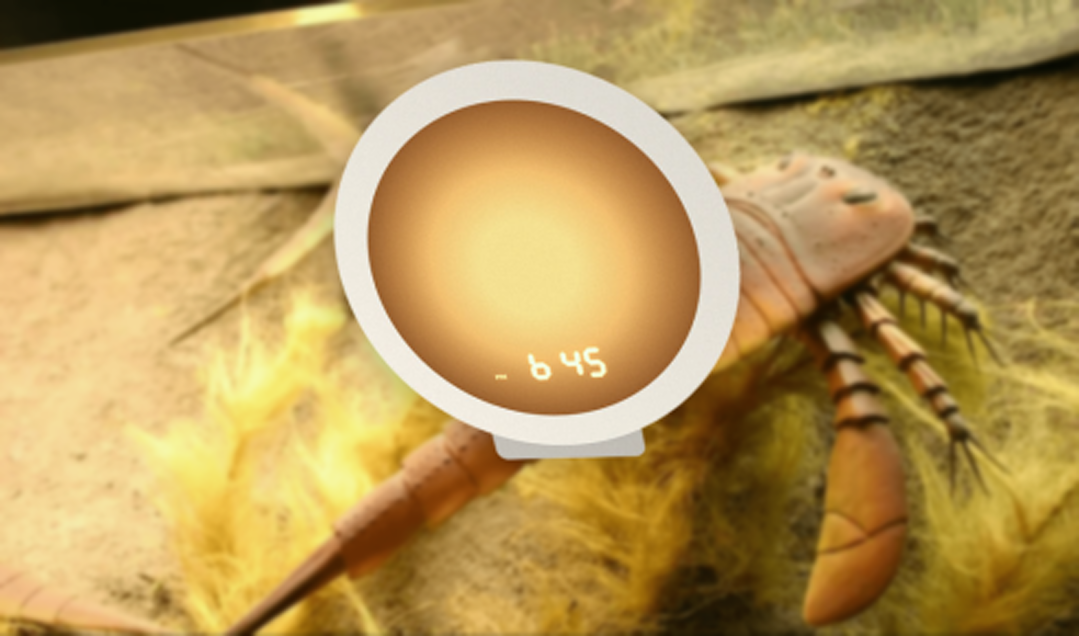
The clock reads 6h45
